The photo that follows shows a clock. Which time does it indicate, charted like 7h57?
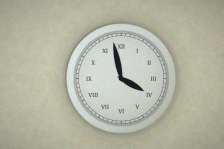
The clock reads 3h58
